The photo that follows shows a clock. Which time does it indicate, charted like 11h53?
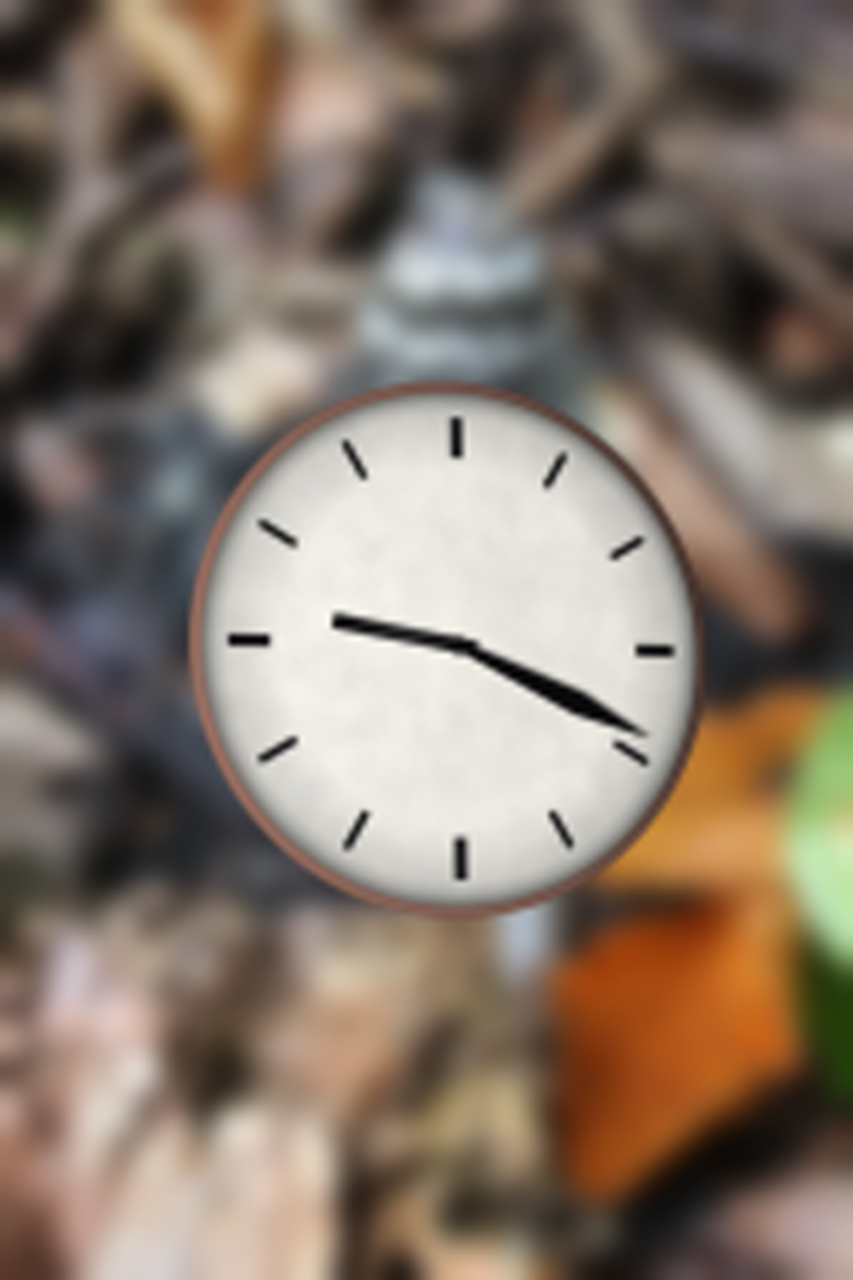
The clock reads 9h19
